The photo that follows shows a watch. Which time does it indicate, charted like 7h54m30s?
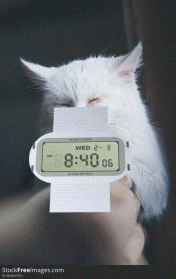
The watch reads 8h40m06s
